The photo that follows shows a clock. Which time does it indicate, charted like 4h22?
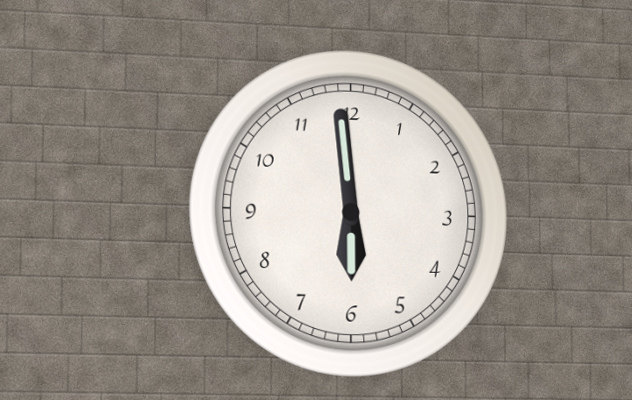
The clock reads 5h59
